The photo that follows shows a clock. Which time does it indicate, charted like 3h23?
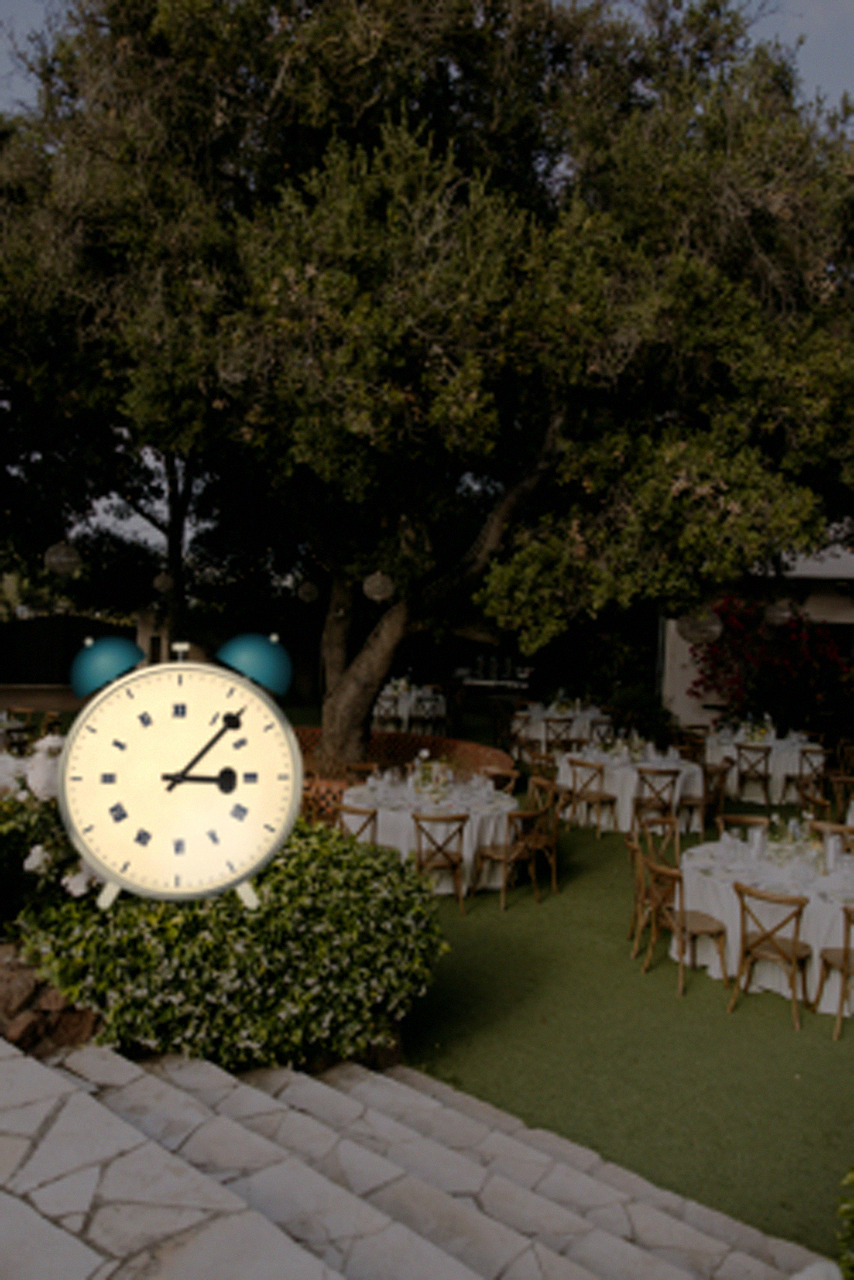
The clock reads 3h07
